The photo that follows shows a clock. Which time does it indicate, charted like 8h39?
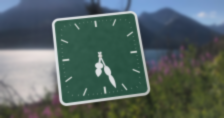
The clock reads 6h27
